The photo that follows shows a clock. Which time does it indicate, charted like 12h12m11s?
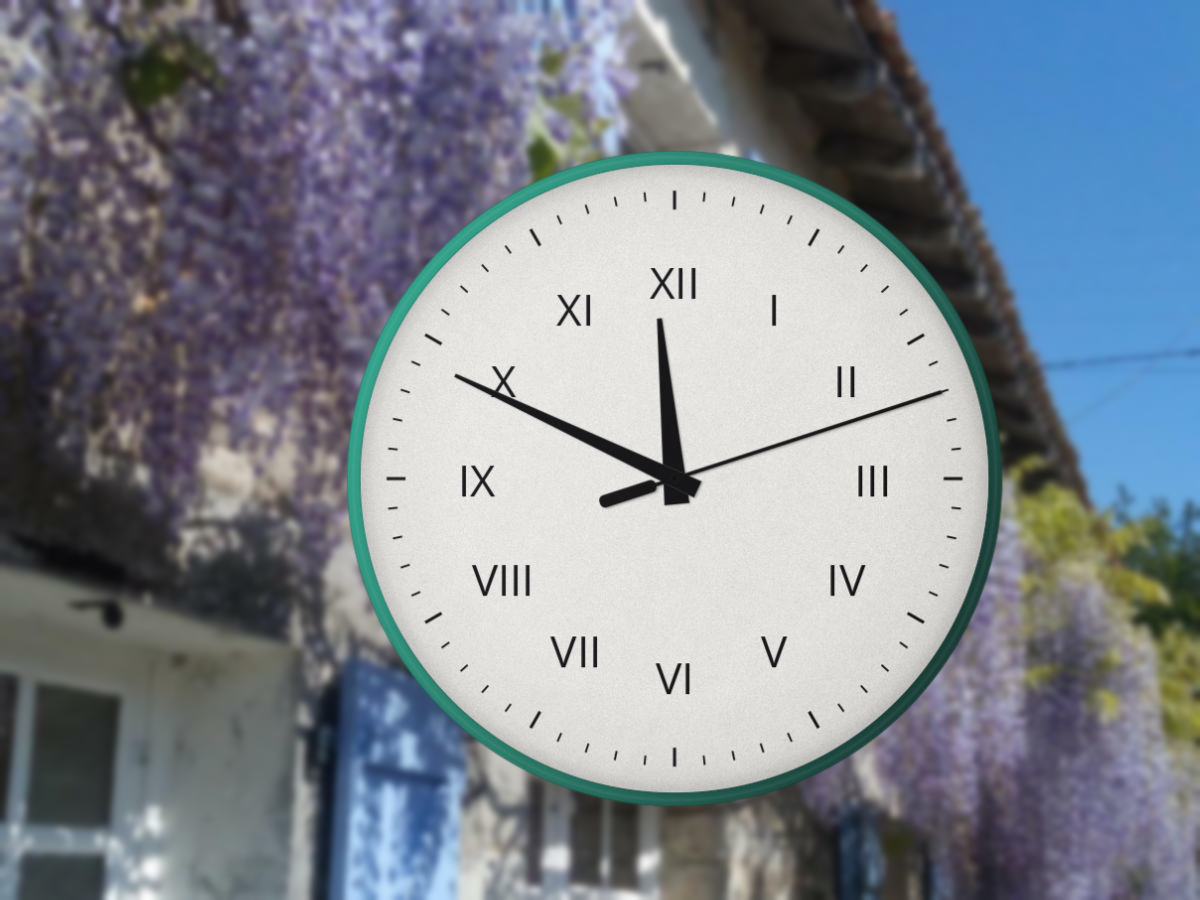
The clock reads 11h49m12s
